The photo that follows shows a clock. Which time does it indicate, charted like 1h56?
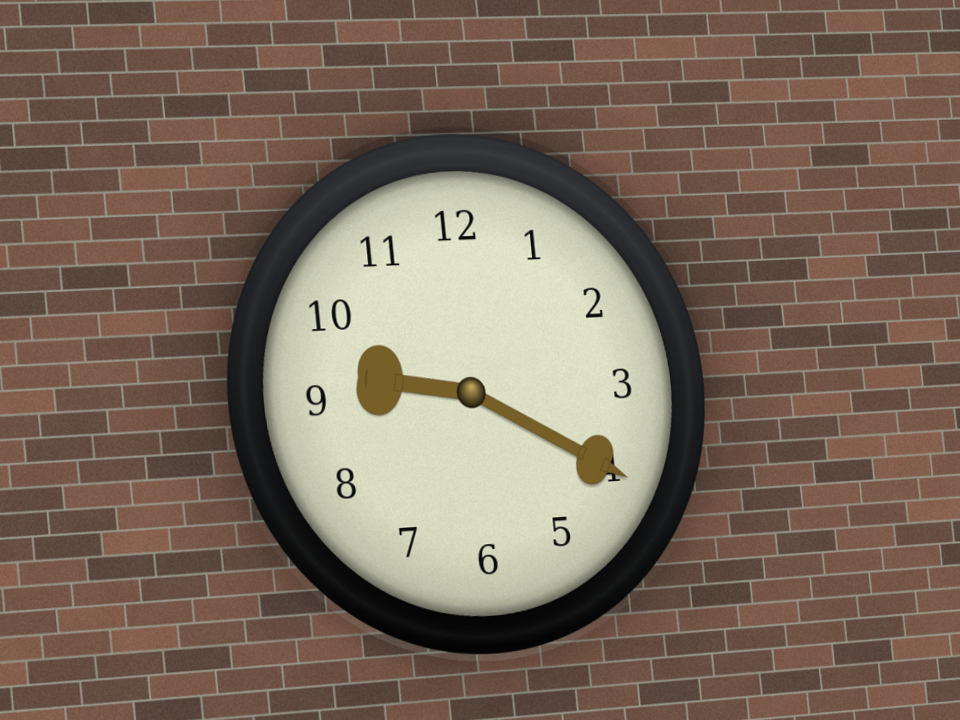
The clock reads 9h20
